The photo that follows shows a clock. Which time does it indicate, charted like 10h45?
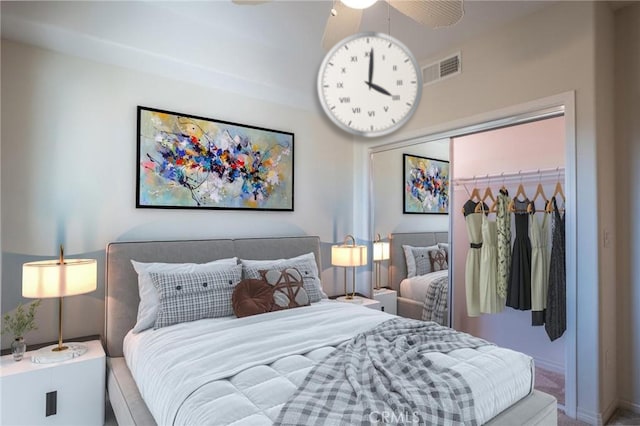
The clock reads 4h01
